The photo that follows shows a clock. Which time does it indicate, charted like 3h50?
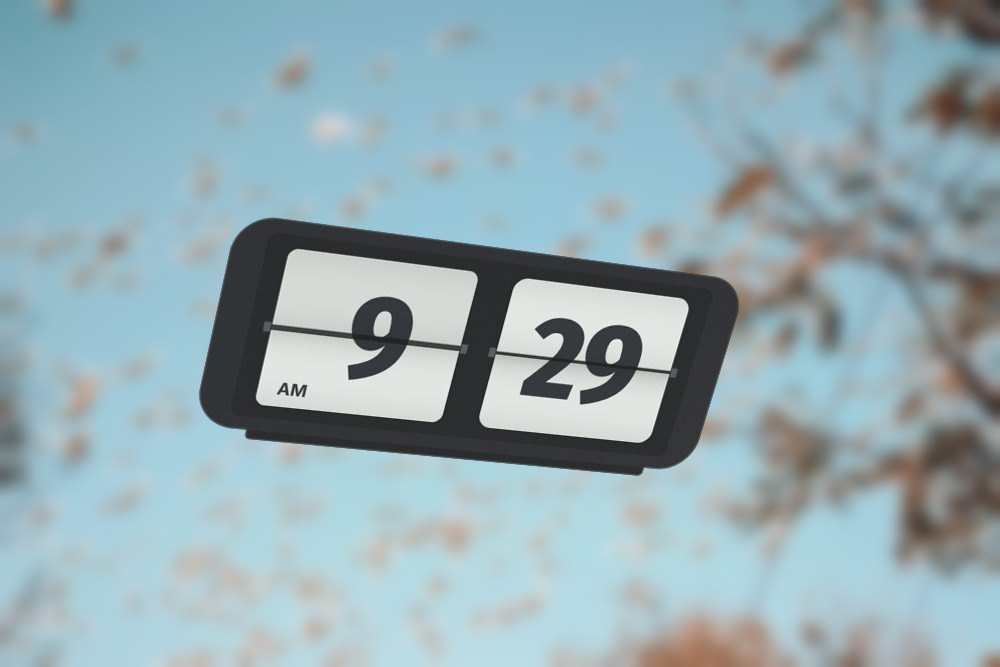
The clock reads 9h29
